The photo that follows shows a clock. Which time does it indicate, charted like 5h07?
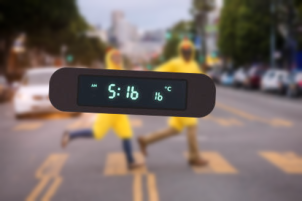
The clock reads 5h16
